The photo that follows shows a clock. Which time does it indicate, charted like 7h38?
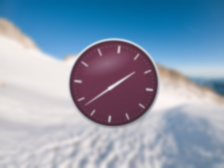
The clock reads 1h38
